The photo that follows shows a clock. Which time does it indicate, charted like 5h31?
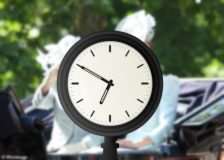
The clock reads 6h50
